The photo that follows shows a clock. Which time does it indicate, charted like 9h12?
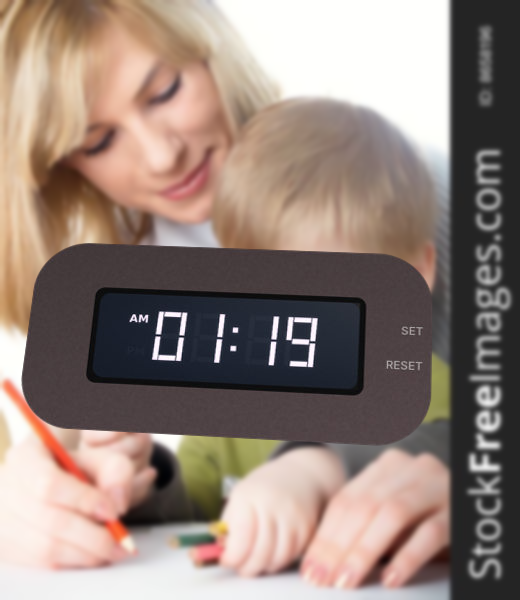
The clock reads 1h19
